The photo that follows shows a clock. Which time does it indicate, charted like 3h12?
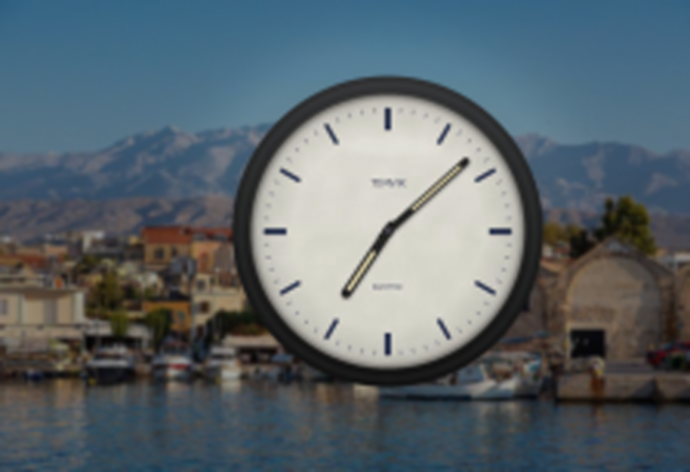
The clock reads 7h08
